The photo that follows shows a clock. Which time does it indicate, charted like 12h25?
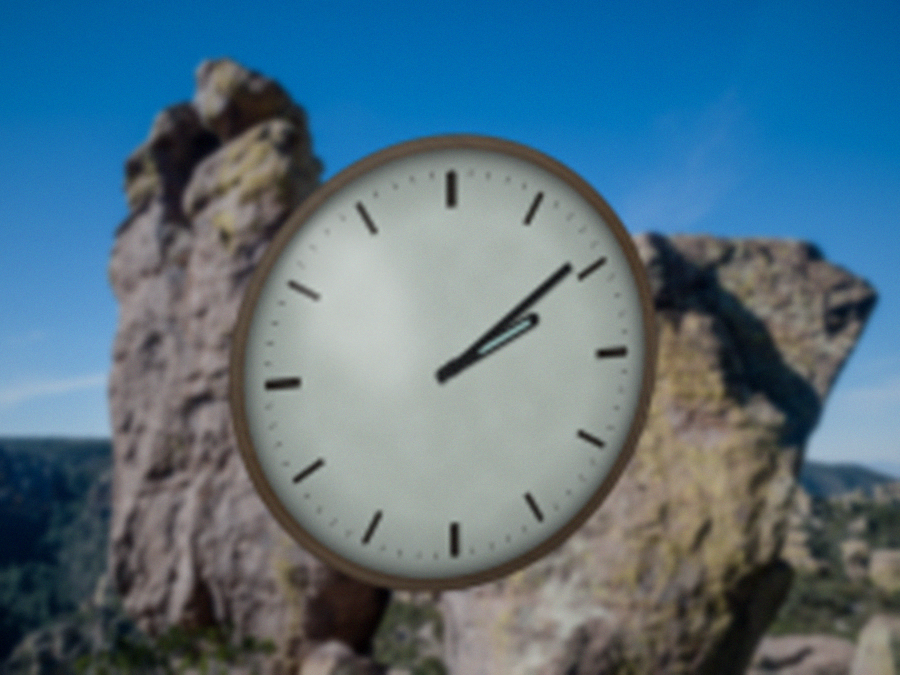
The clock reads 2h09
